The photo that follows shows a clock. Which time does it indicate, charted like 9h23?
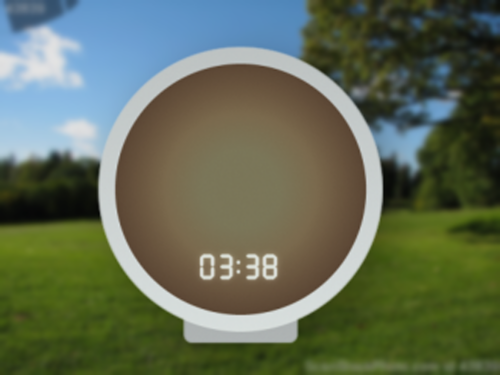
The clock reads 3h38
